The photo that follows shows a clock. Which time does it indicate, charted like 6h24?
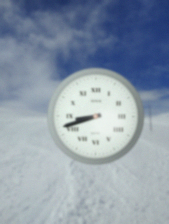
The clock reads 8h42
